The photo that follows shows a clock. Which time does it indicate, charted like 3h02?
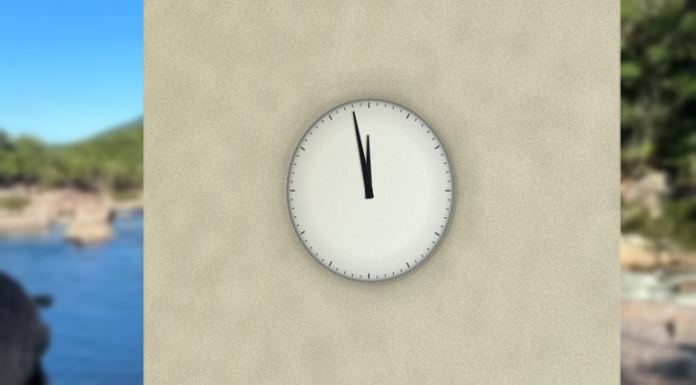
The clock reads 11h58
